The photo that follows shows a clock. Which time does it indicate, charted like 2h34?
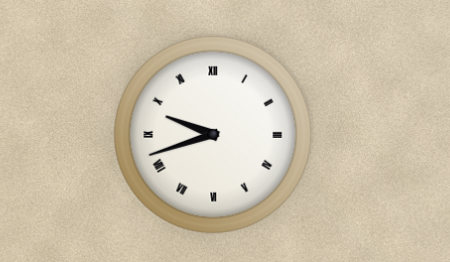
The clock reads 9h42
